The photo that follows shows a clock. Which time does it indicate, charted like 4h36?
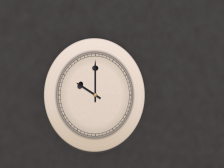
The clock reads 10h00
